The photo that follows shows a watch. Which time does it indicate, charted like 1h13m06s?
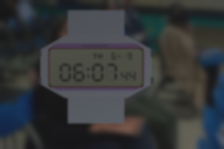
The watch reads 6h07m44s
